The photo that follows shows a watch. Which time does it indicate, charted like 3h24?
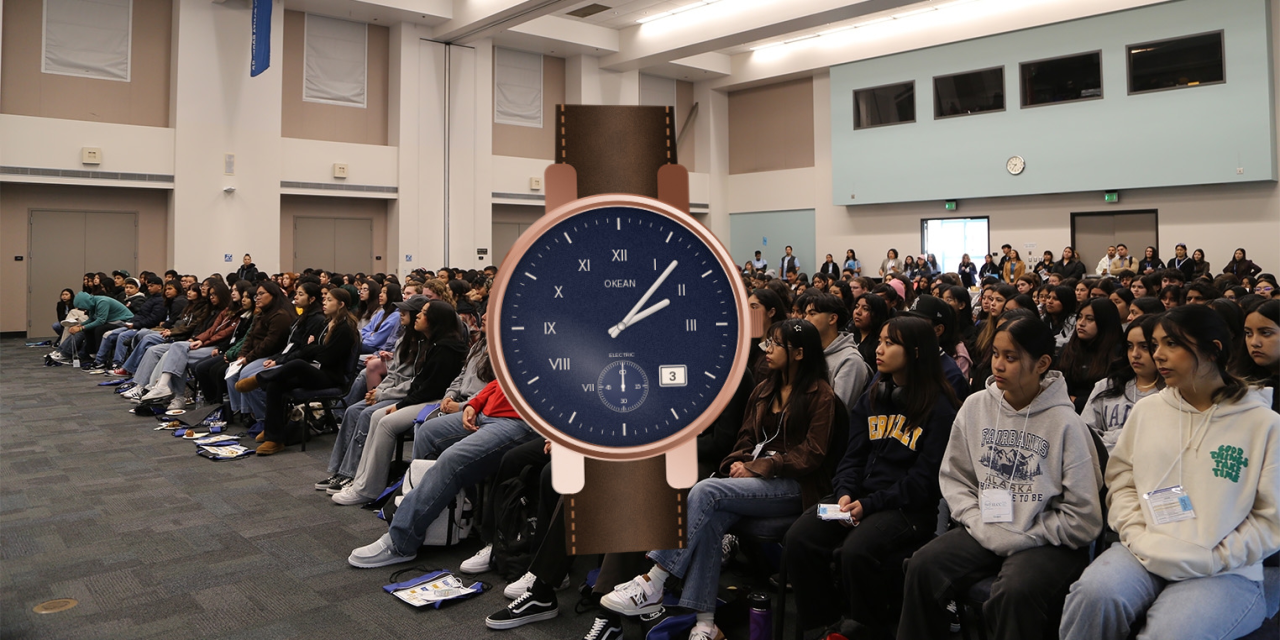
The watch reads 2h07
